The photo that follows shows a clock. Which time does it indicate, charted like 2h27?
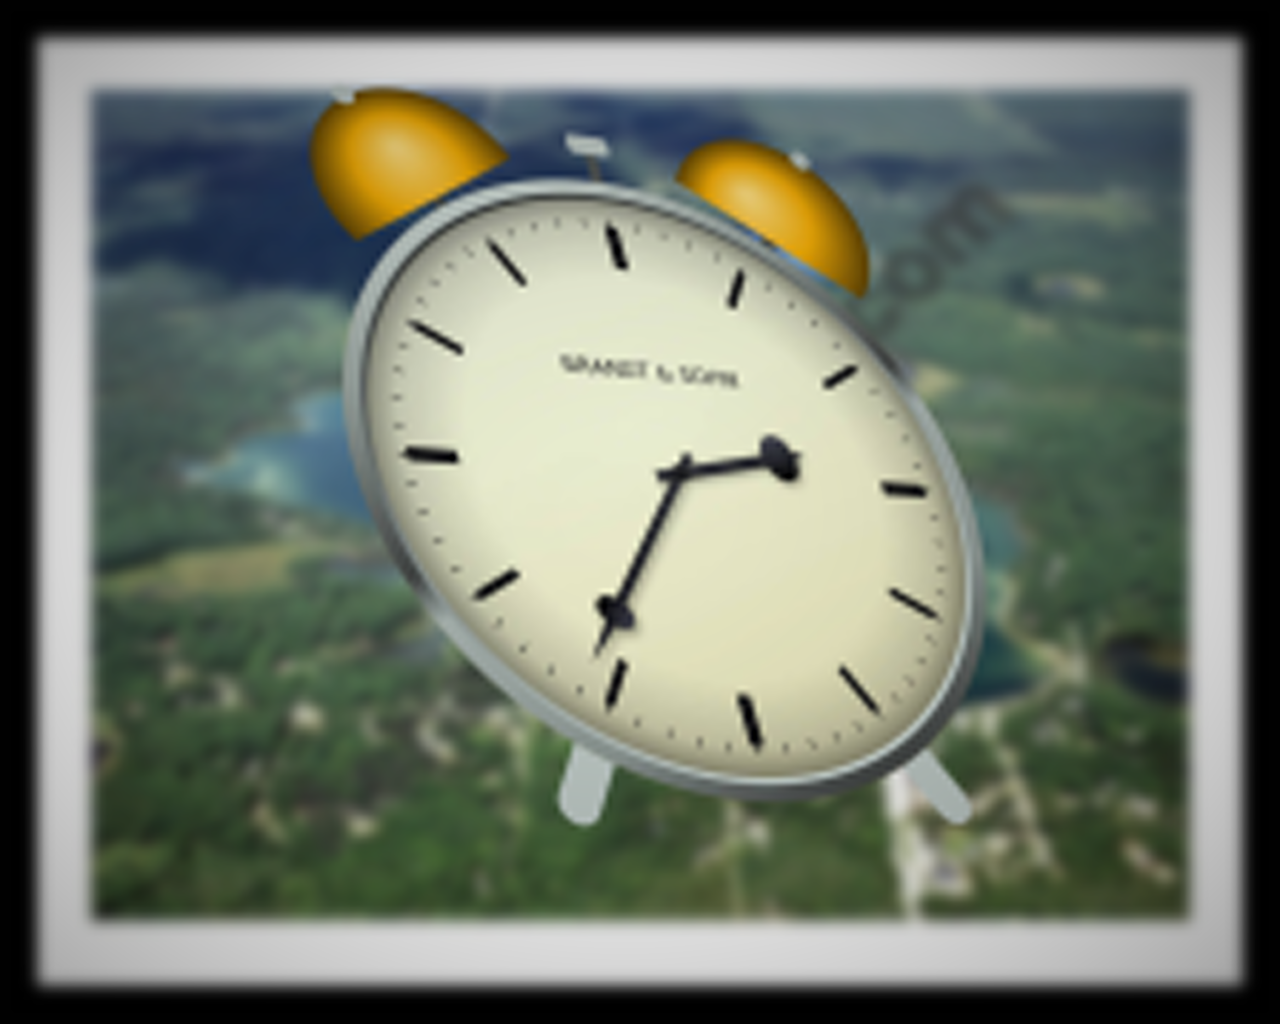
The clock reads 2h36
